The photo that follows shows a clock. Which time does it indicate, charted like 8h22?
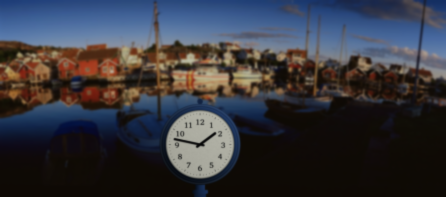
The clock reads 1h47
